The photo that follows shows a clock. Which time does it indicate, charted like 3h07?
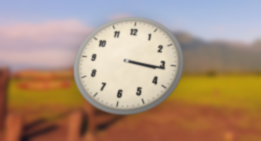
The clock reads 3h16
